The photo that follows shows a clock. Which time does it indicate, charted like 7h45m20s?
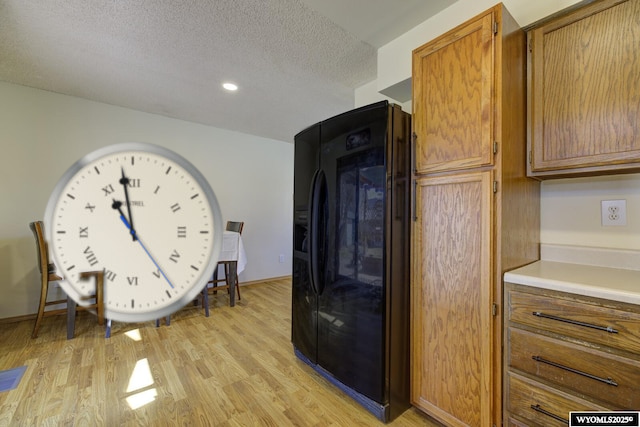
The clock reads 10h58m24s
